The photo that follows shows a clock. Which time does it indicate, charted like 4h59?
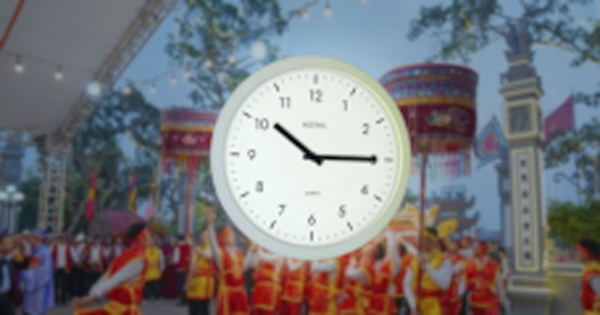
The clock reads 10h15
